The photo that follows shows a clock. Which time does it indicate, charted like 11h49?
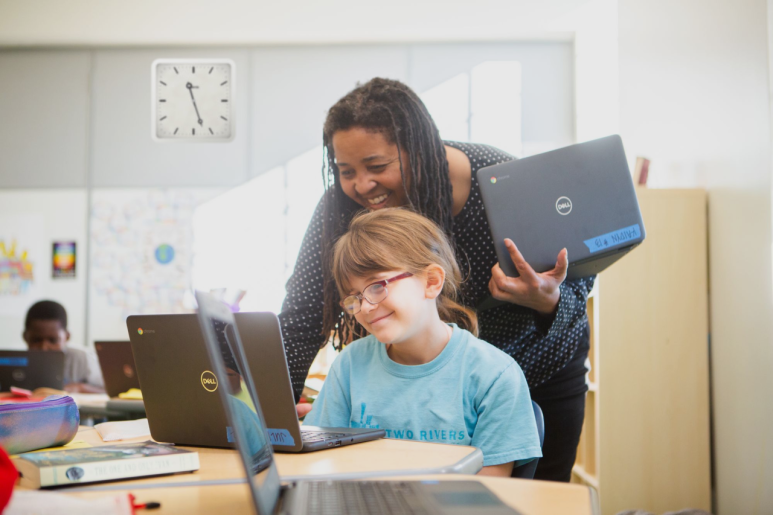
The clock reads 11h27
